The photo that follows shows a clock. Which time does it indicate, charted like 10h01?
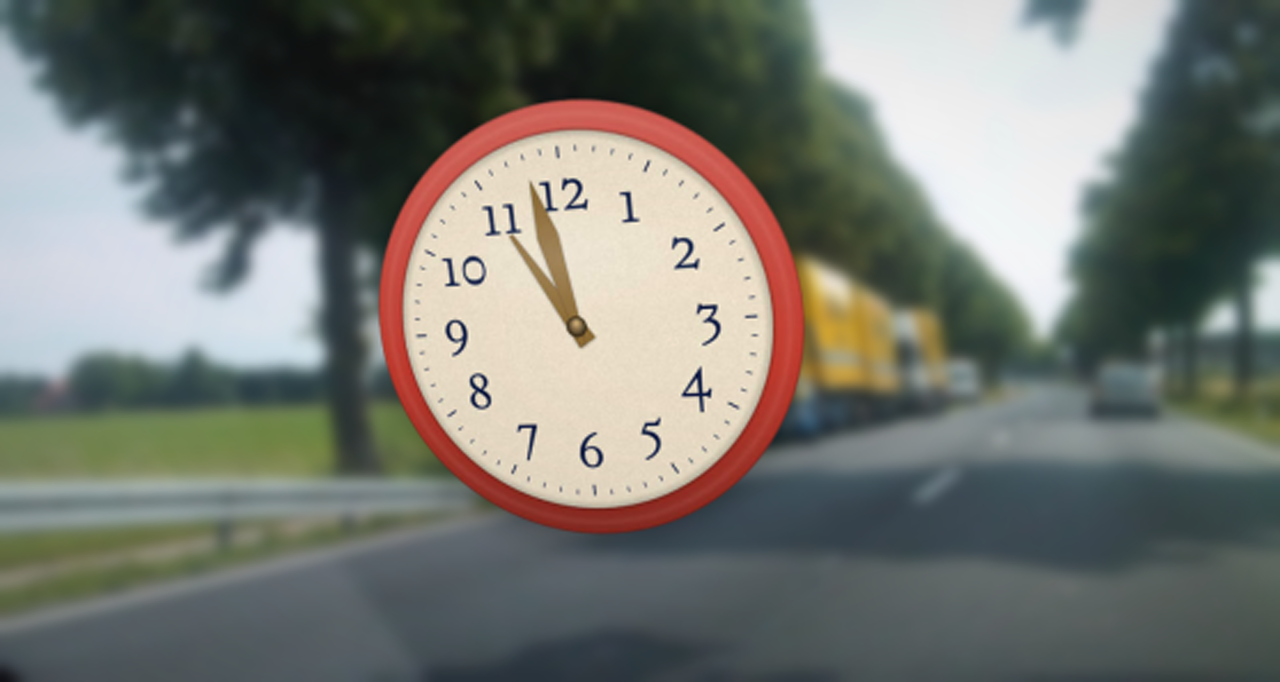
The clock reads 10h58
